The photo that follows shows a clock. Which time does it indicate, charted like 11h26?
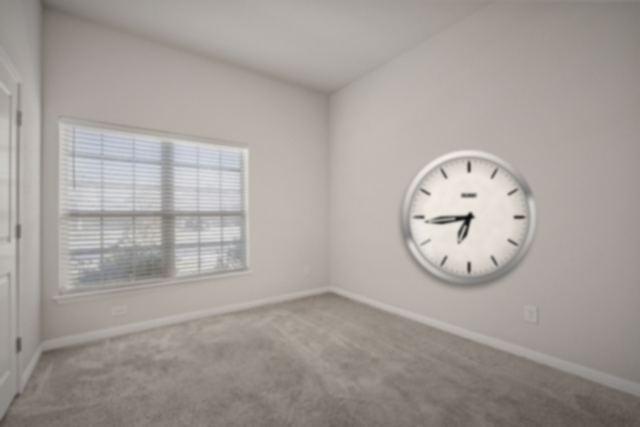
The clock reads 6h44
